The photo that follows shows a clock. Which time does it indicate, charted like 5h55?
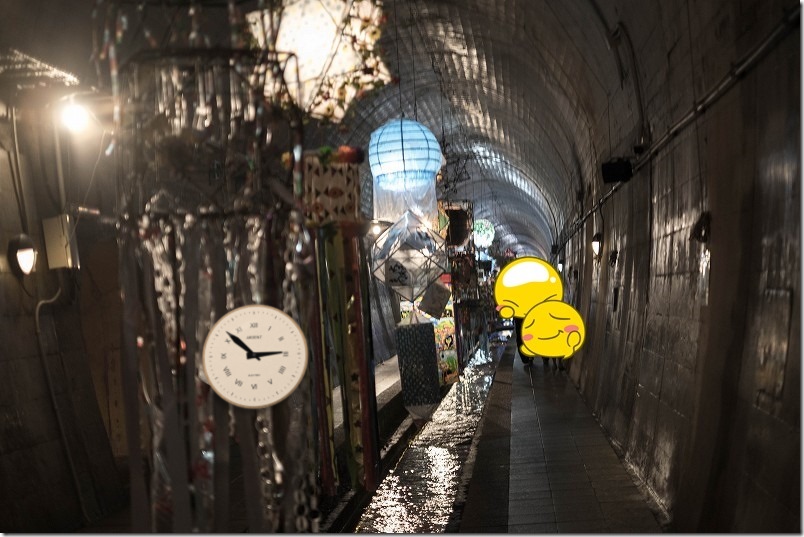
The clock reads 2h52
